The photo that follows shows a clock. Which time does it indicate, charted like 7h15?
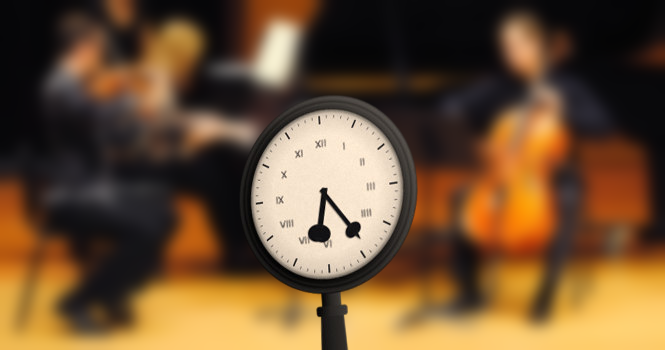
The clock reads 6h24
